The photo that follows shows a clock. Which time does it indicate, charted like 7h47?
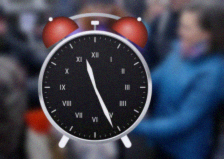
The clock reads 11h26
